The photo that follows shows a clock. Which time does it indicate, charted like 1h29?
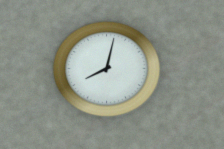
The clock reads 8h02
